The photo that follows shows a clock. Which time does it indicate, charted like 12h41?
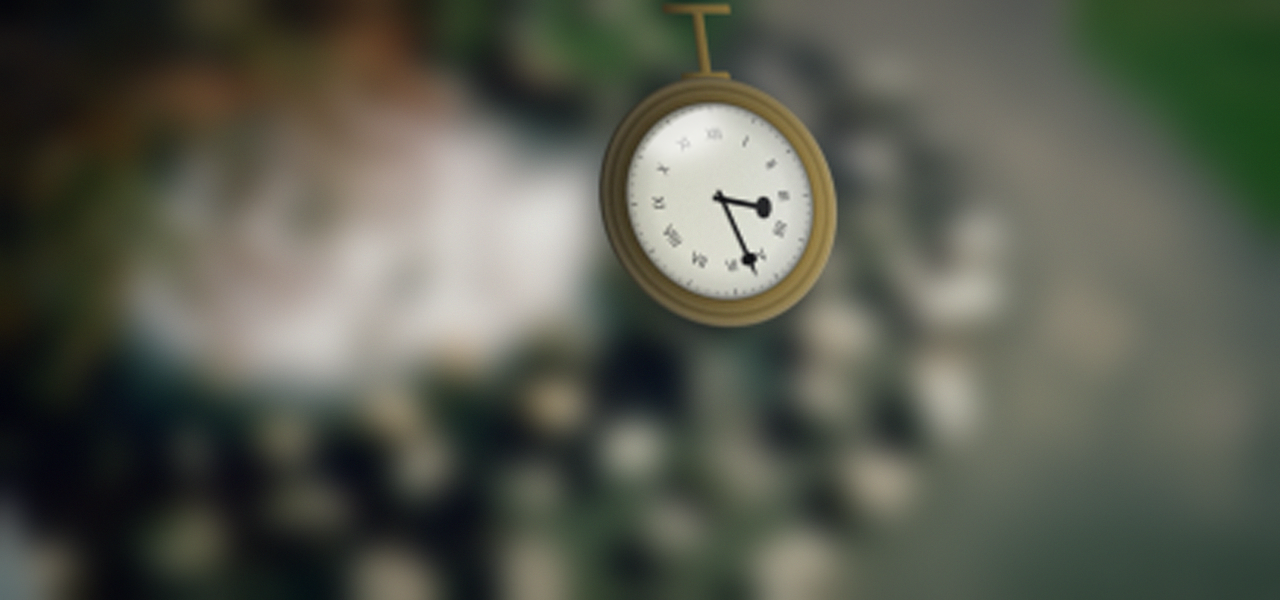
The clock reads 3h27
